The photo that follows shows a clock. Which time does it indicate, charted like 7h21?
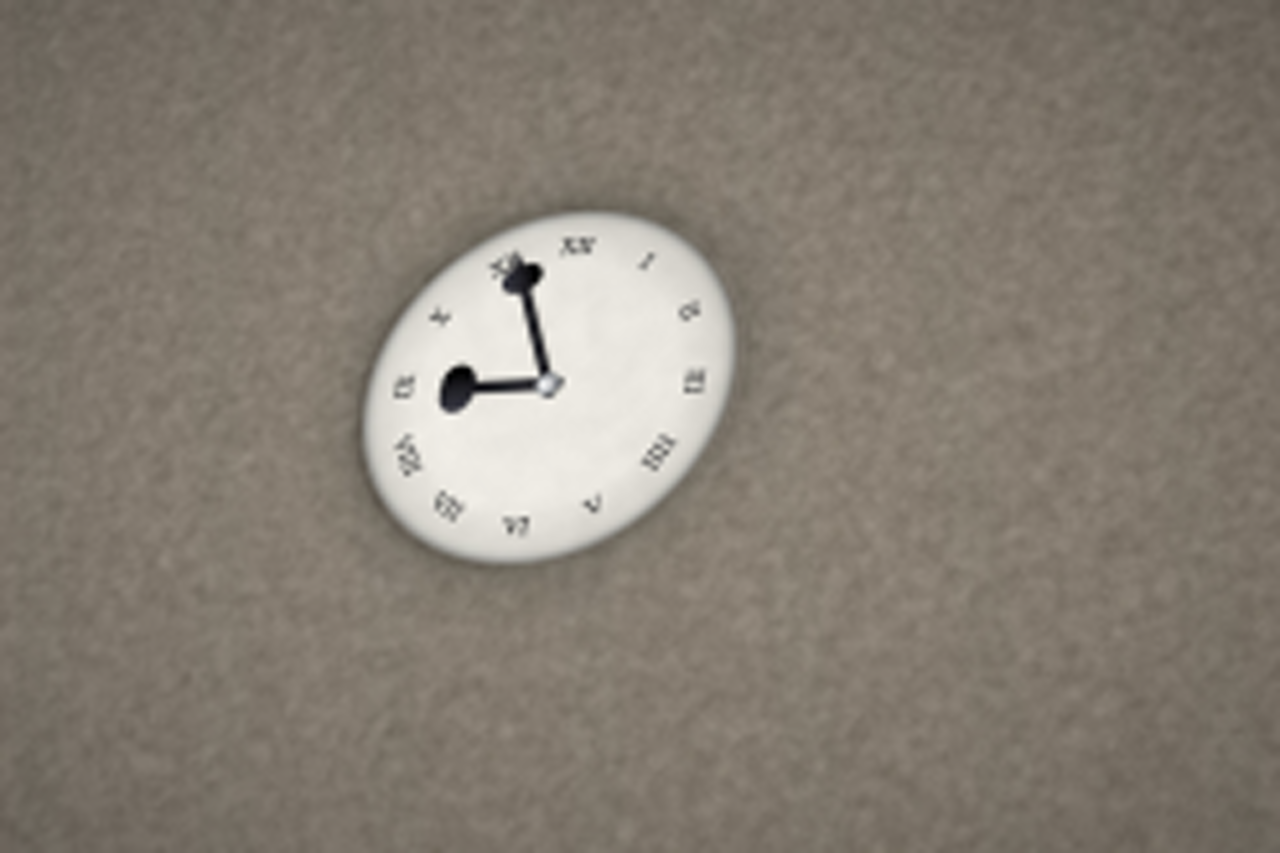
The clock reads 8h56
